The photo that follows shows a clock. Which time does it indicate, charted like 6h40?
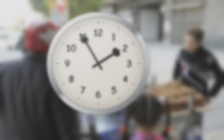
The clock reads 1h55
